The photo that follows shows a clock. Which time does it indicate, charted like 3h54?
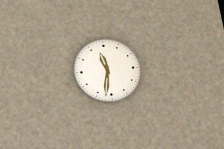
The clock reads 11h32
